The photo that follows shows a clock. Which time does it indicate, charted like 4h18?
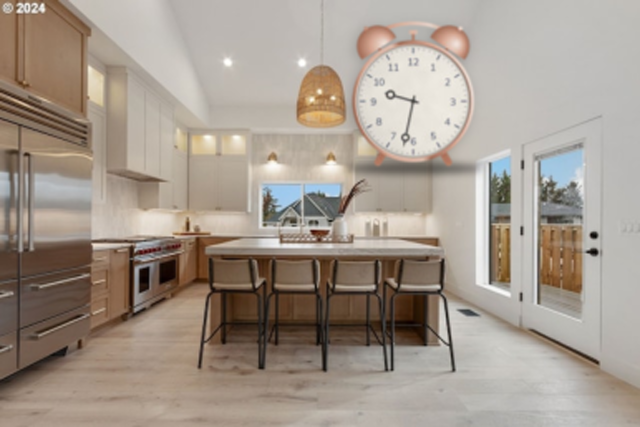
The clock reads 9h32
